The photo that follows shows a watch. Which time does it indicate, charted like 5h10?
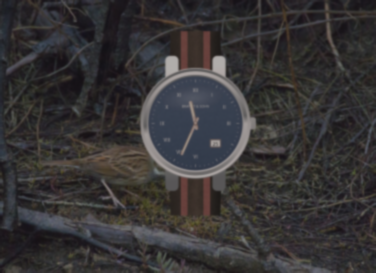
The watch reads 11h34
